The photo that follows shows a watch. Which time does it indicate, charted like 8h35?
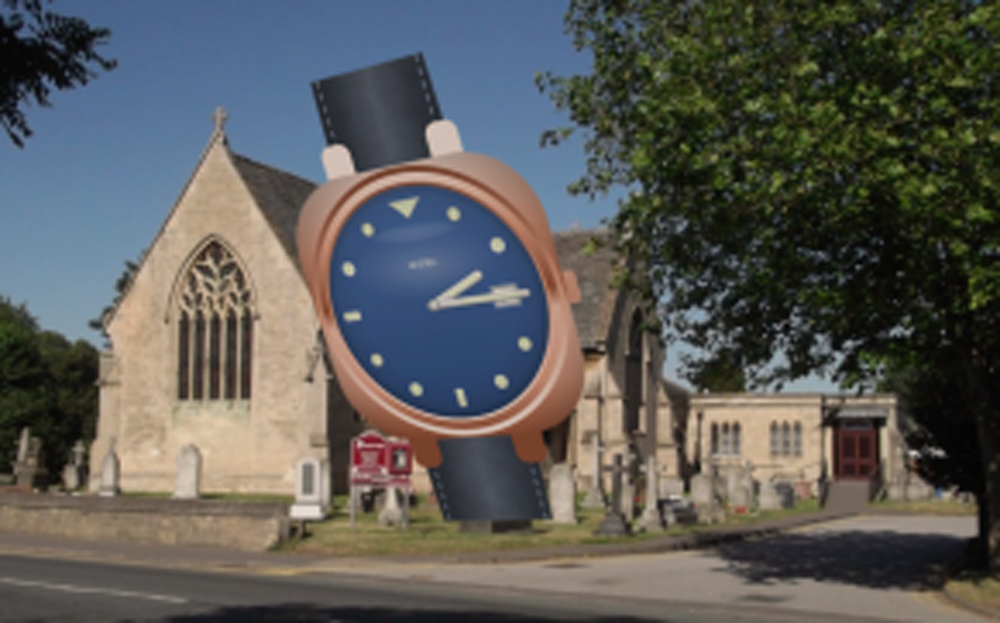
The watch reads 2h15
